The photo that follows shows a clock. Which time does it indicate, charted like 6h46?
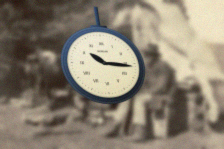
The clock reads 10h16
